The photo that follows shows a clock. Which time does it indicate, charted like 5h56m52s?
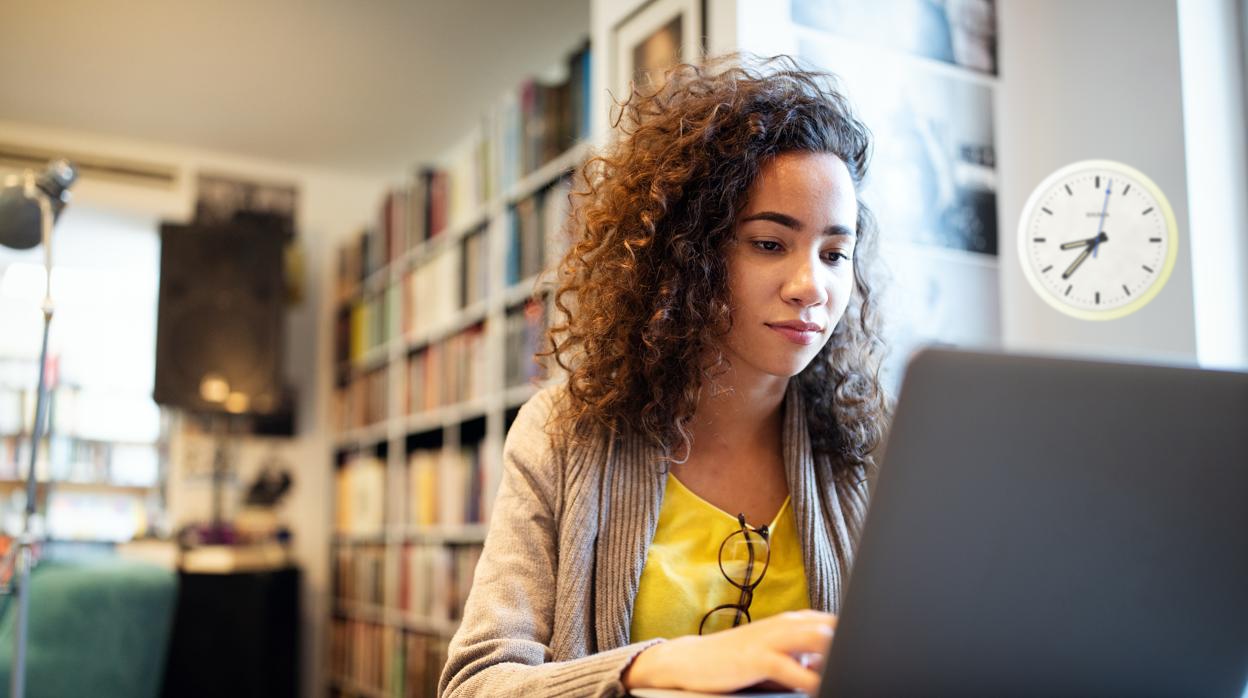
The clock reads 8h37m02s
